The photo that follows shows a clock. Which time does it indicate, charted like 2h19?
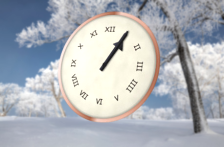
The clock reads 1h05
